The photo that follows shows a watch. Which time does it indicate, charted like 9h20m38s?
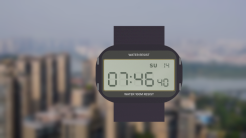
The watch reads 7h46m40s
